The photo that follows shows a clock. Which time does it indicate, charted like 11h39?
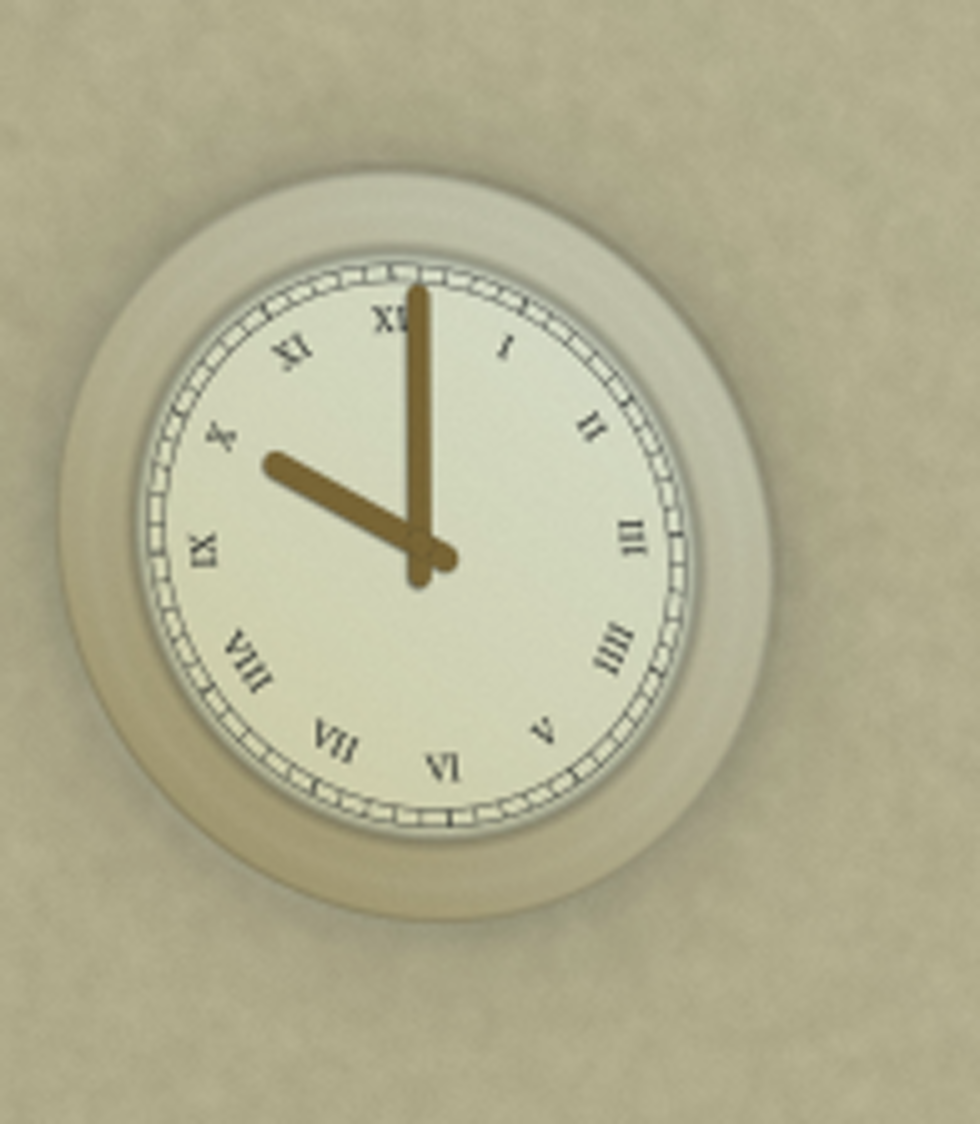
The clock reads 10h01
